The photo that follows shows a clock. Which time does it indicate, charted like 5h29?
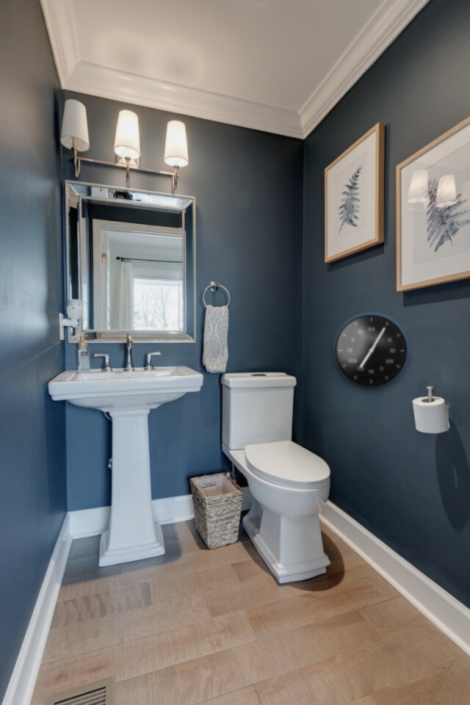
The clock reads 7h05
